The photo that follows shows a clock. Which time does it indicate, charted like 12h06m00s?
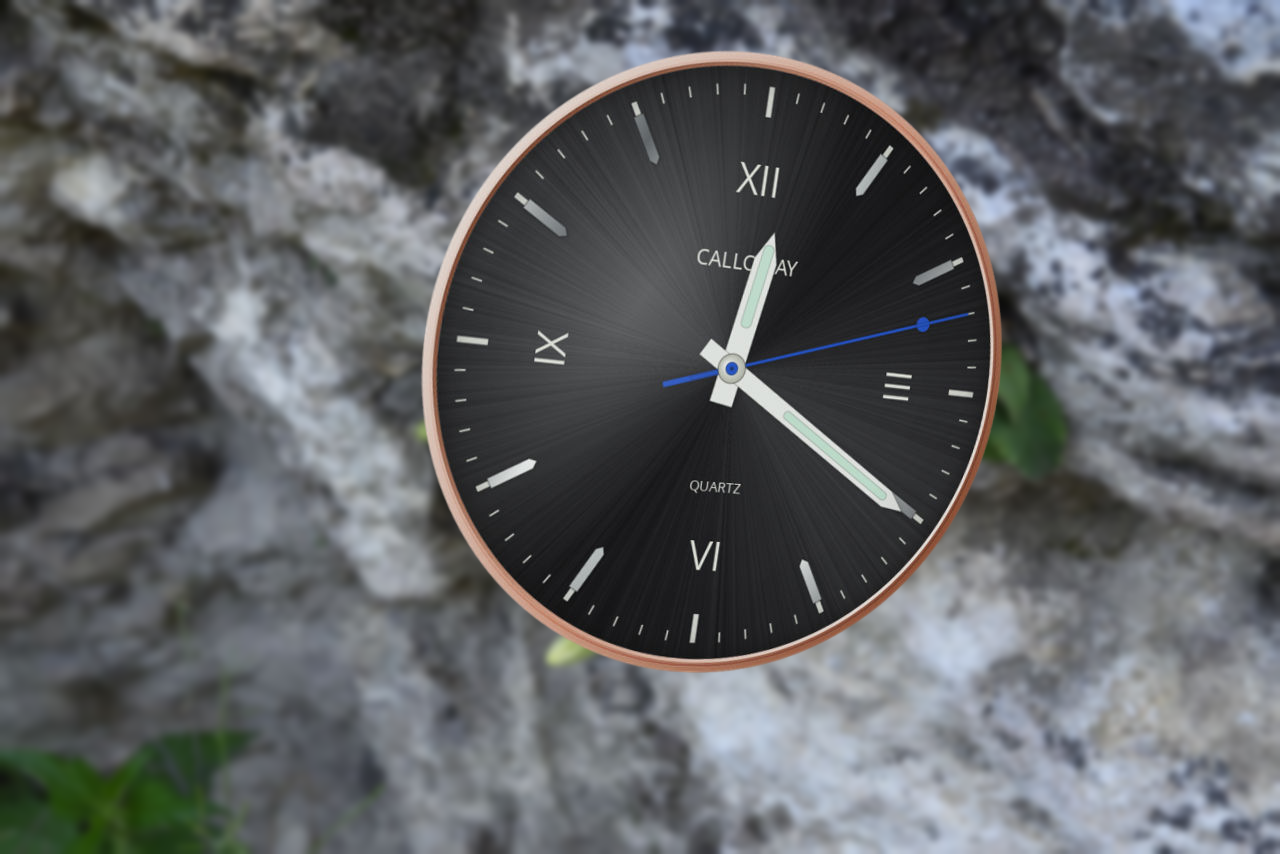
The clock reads 12h20m12s
